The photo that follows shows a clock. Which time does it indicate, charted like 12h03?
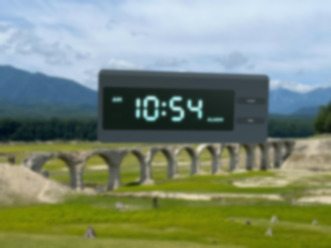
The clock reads 10h54
